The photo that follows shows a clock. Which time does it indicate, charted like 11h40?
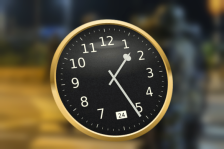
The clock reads 1h26
